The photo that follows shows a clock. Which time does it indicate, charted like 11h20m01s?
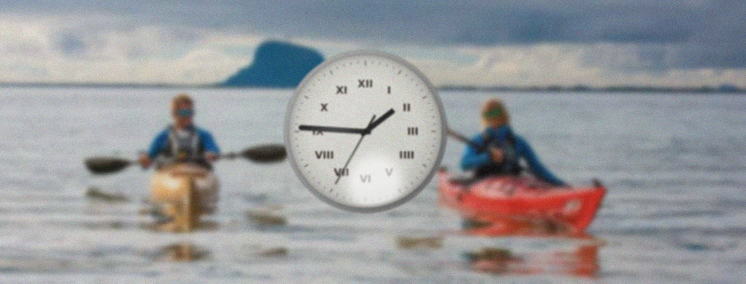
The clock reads 1h45m35s
